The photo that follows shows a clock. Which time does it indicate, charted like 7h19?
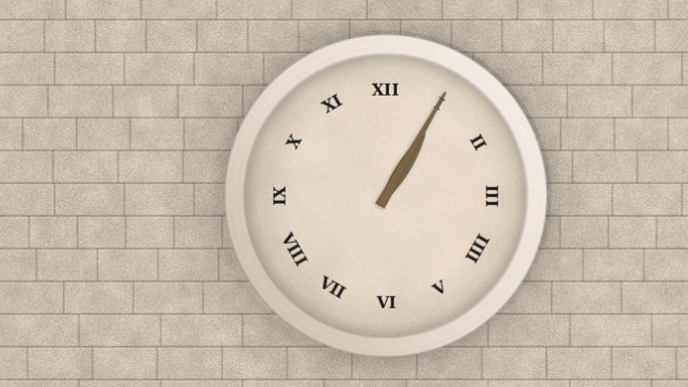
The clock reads 1h05
